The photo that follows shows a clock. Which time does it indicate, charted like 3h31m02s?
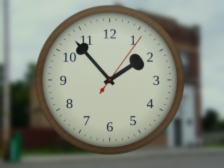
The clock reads 1h53m06s
